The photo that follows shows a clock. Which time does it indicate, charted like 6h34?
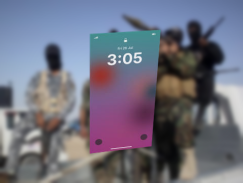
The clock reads 3h05
